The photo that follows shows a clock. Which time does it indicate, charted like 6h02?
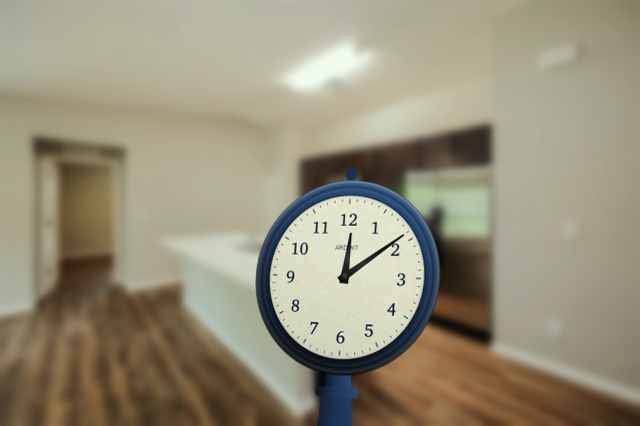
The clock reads 12h09
